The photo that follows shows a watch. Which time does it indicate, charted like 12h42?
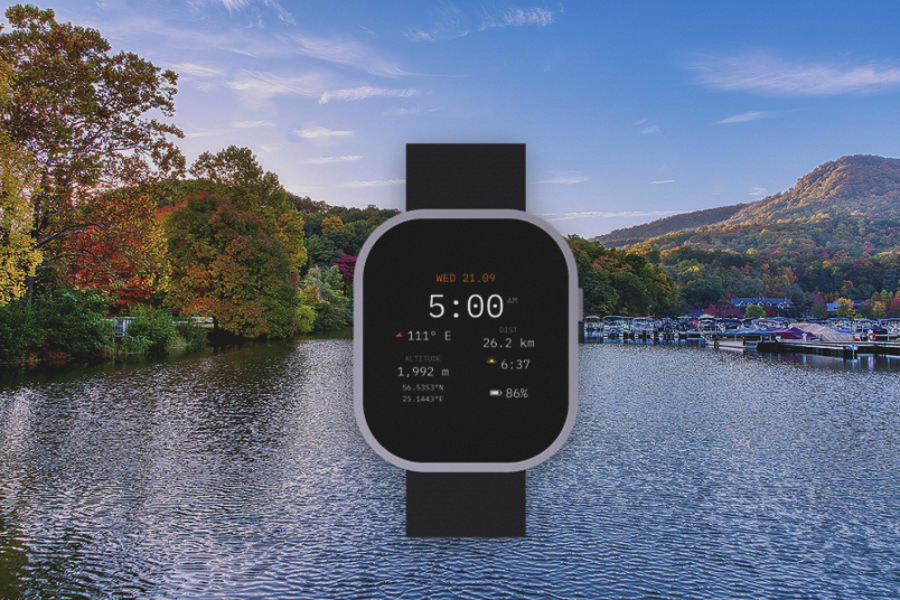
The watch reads 5h00
